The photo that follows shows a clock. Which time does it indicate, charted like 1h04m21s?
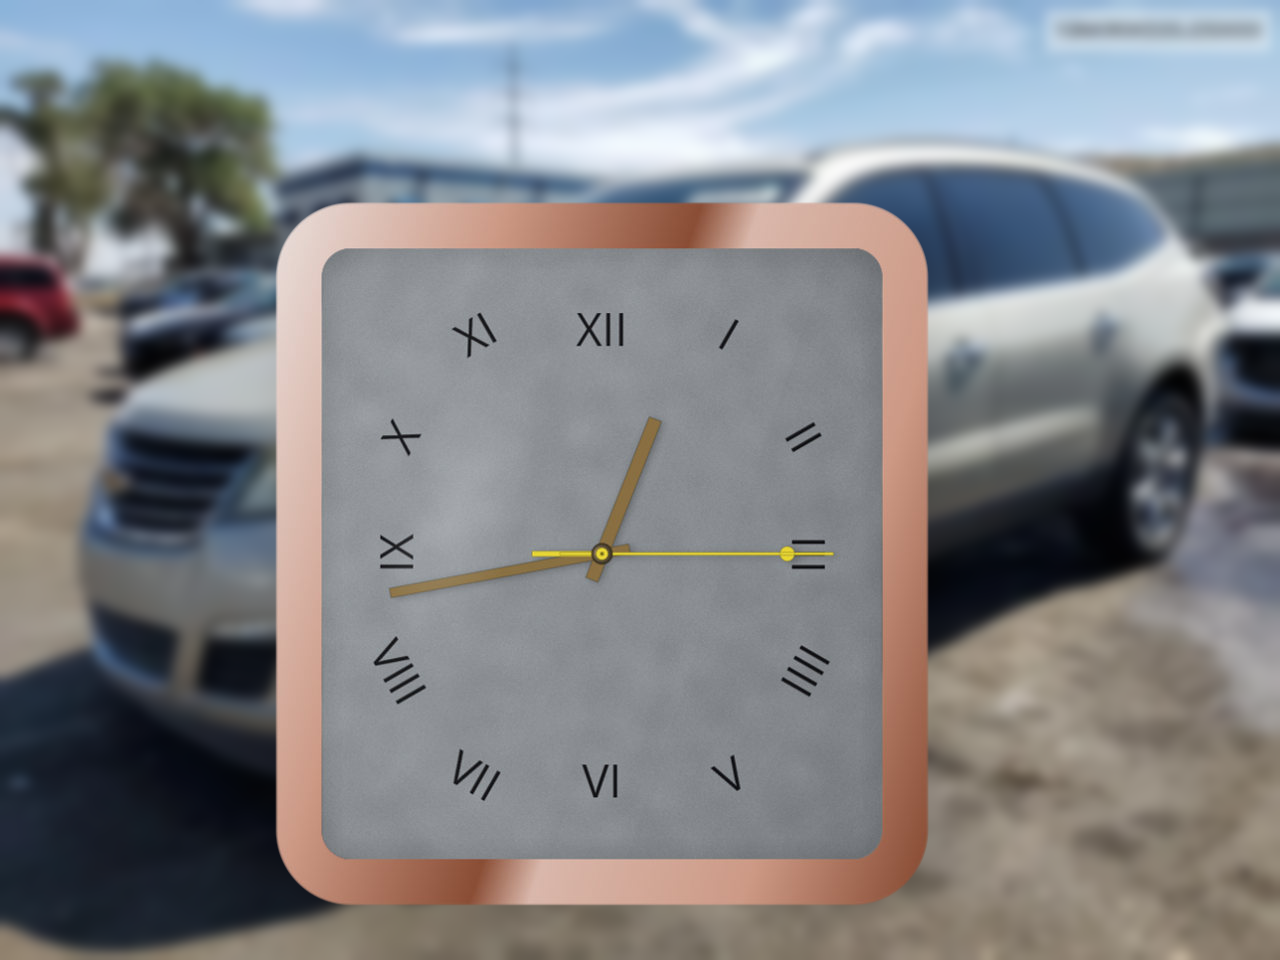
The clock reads 12h43m15s
